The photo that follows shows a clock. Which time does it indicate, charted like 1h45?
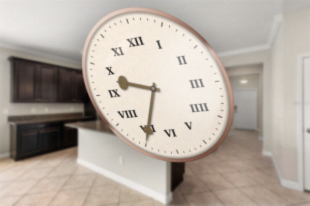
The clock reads 9h35
